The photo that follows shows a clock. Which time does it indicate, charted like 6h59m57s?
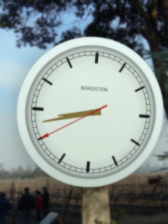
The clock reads 8h42m40s
